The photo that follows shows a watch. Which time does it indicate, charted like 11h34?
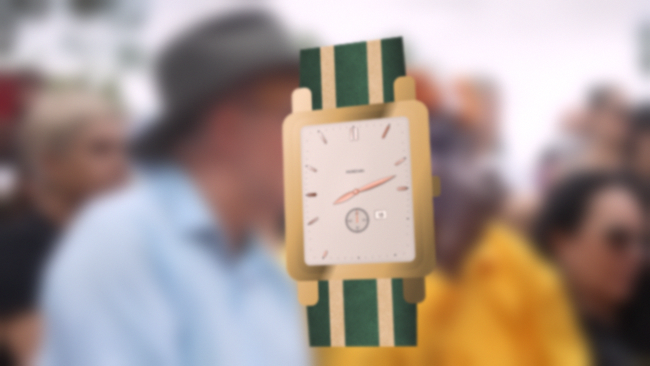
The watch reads 8h12
